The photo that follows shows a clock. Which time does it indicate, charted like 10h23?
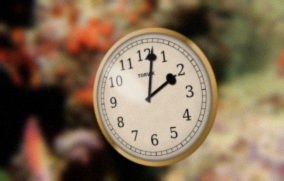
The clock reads 2h02
